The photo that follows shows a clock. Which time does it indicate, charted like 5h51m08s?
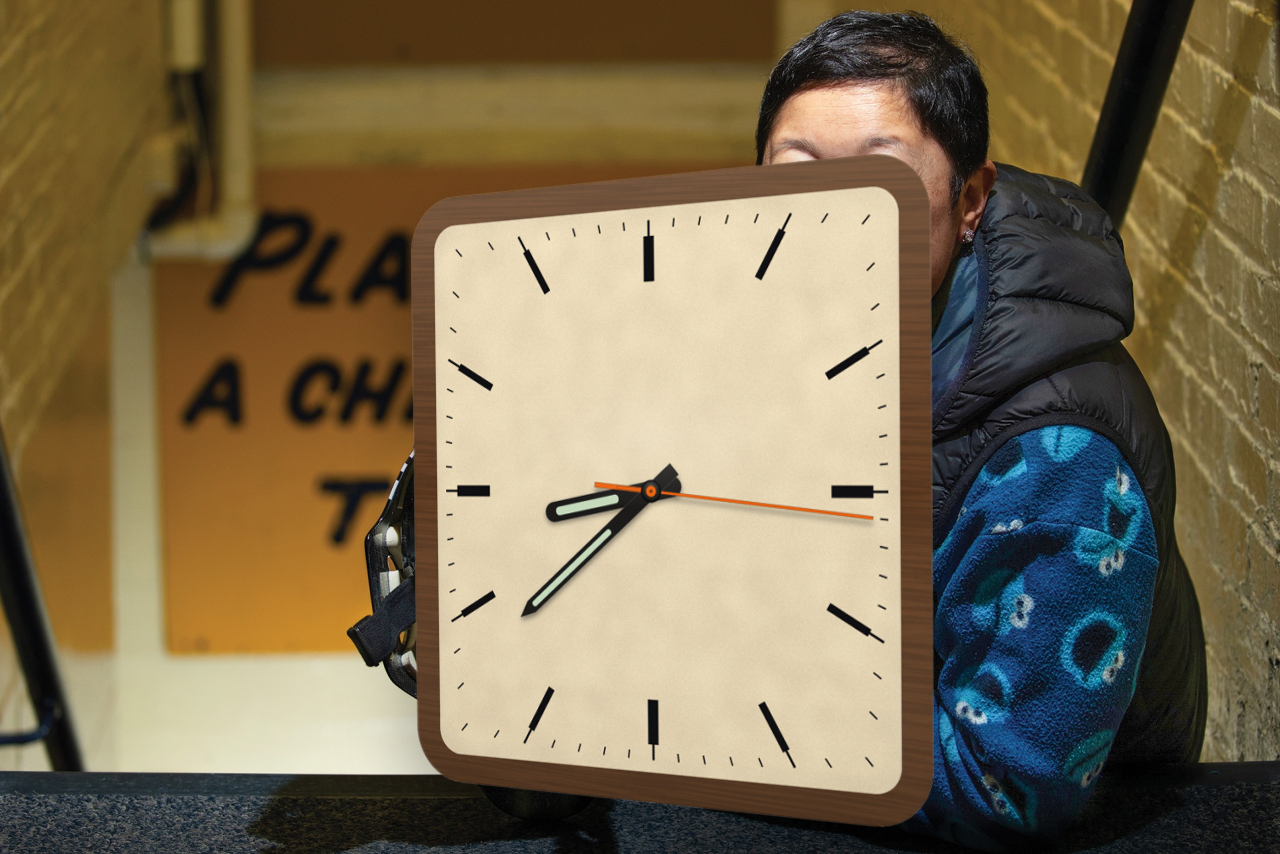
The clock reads 8h38m16s
